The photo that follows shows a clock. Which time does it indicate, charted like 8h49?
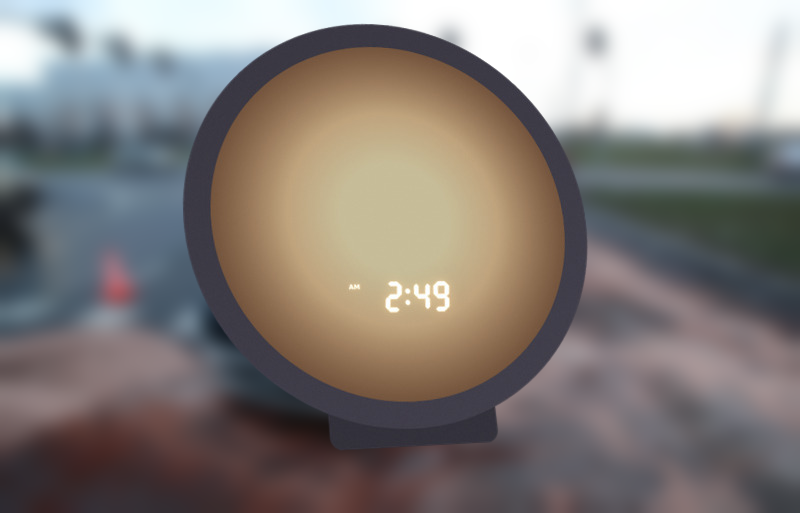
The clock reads 2h49
